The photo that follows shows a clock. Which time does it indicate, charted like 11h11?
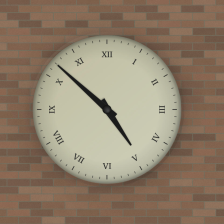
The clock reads 4h52
